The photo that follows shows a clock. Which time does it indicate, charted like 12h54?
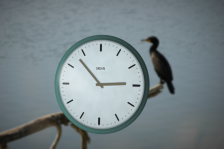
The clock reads 2h53
